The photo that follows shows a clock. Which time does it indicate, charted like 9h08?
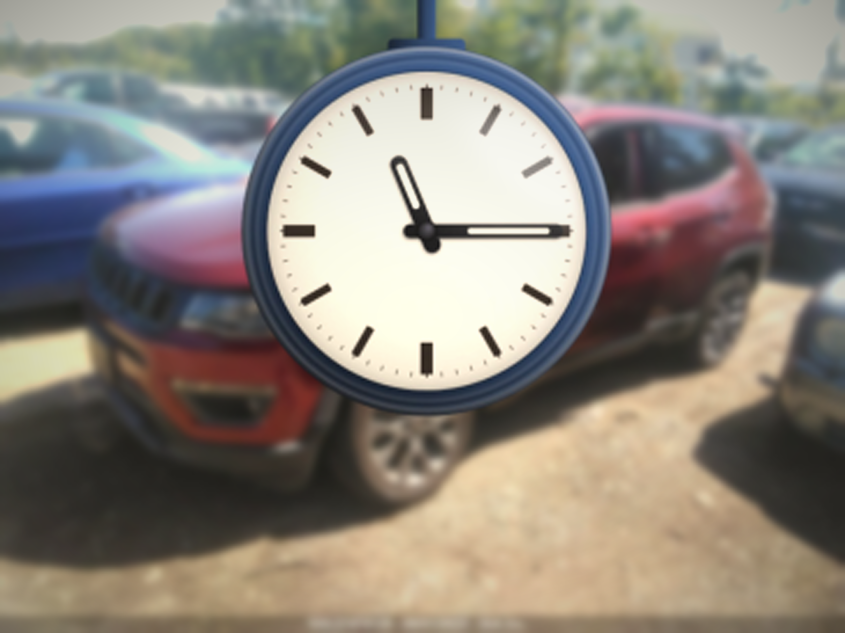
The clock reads 11h15
